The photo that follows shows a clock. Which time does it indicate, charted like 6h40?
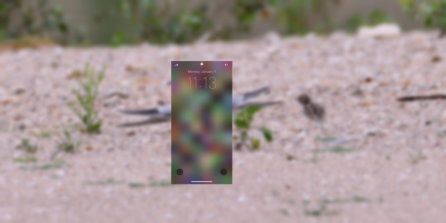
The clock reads 11h13
